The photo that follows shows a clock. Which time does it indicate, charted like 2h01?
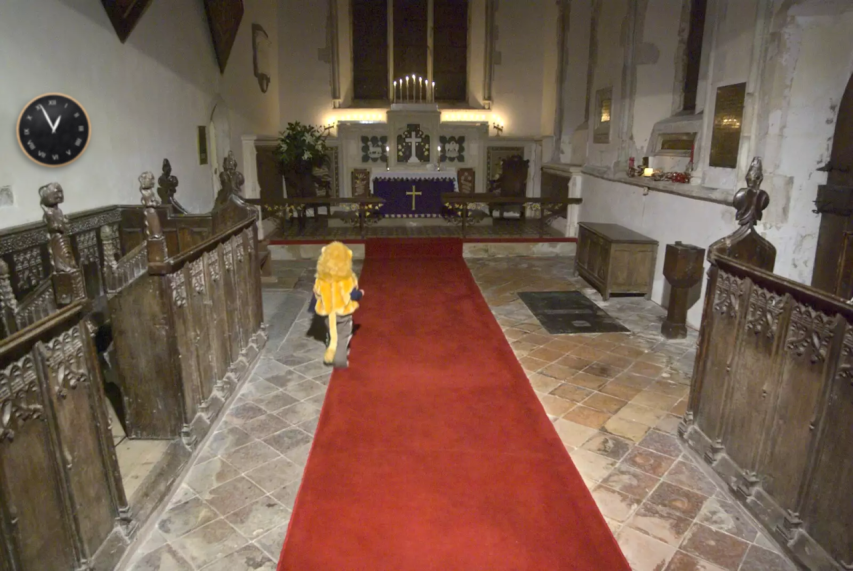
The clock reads 12h56
